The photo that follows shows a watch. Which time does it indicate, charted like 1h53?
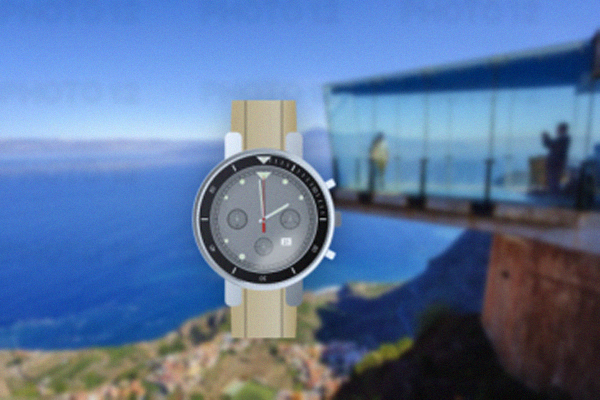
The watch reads 1h59
